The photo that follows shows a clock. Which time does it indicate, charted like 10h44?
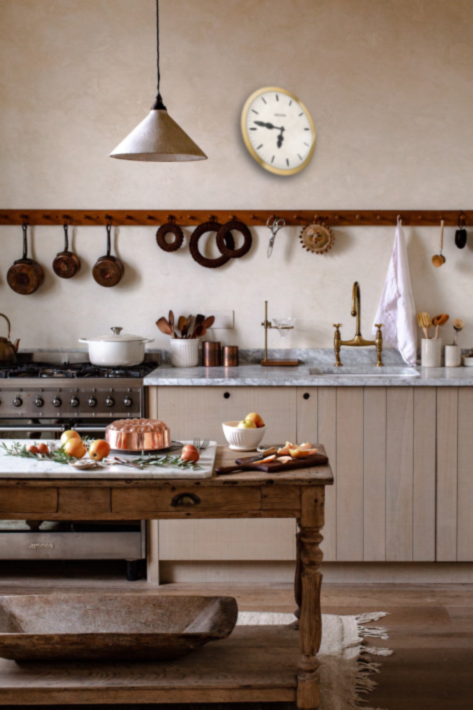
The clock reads 6h47
